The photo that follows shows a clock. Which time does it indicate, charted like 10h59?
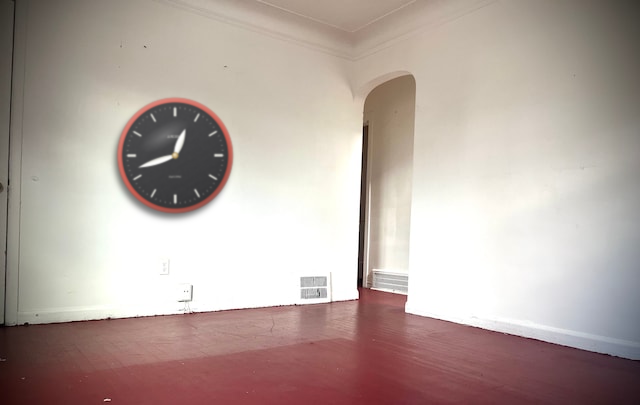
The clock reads 12h42
